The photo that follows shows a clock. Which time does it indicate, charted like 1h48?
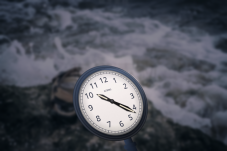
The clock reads 10h22
